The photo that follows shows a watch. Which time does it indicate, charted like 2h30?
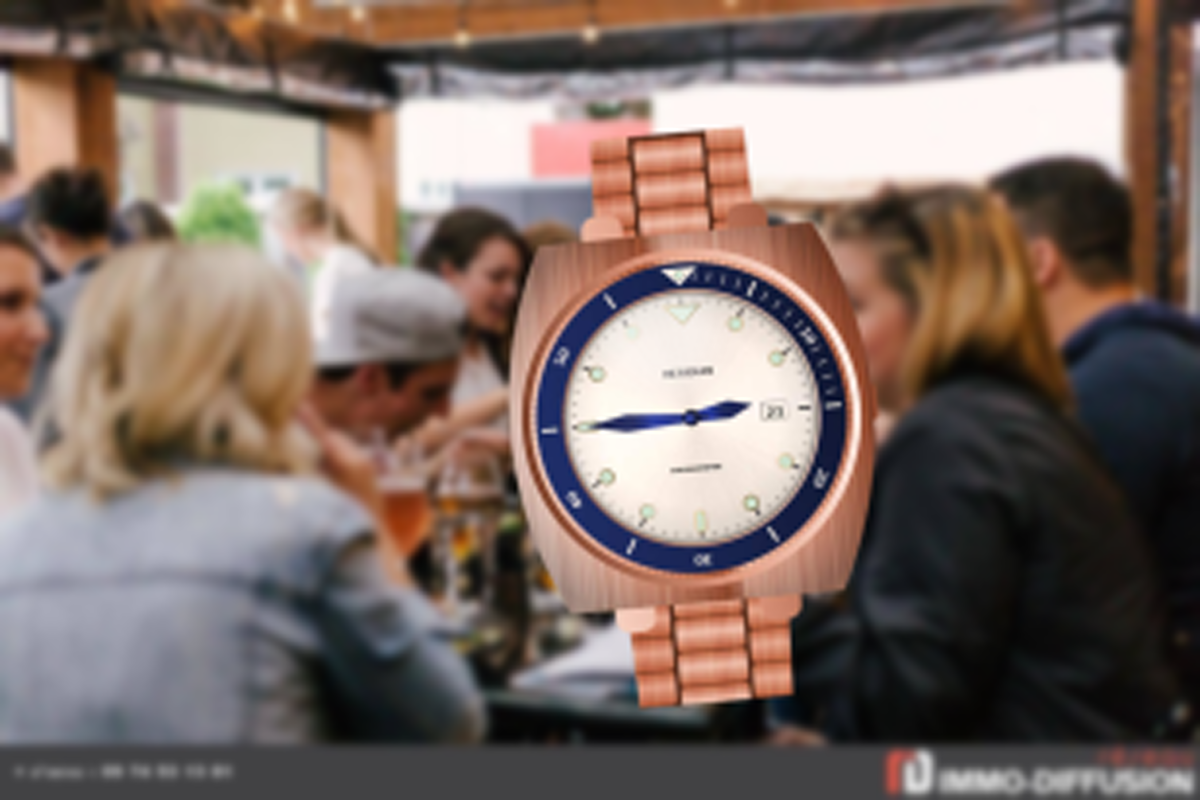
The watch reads 2h45
